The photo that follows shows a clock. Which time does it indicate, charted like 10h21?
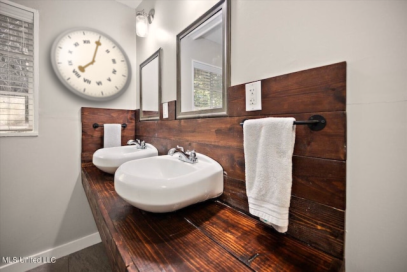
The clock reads 8h05
